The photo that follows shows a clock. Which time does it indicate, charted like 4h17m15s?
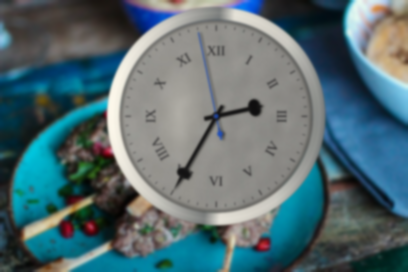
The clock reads 2h34m58s
